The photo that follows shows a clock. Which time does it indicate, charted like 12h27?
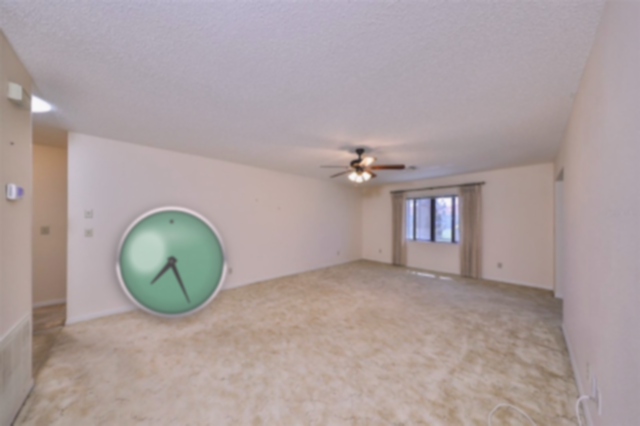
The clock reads 7h26
